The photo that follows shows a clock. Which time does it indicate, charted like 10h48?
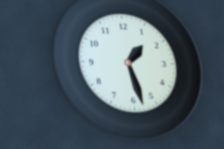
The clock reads 1h28
